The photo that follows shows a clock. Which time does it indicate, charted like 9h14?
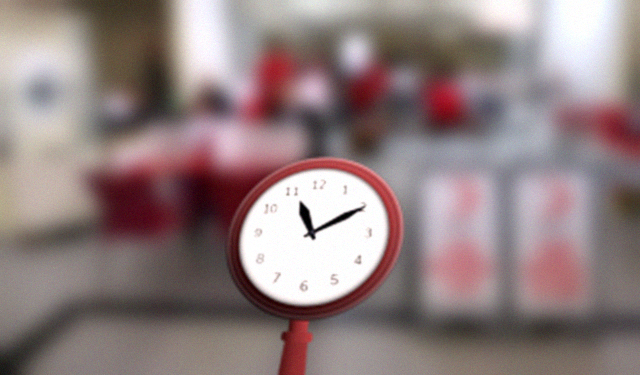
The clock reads 11h10
